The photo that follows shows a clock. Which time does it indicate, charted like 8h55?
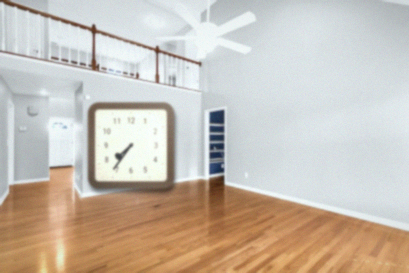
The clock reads 7h36
